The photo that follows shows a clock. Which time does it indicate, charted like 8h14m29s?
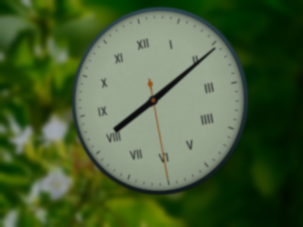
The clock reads 8h10m30s
